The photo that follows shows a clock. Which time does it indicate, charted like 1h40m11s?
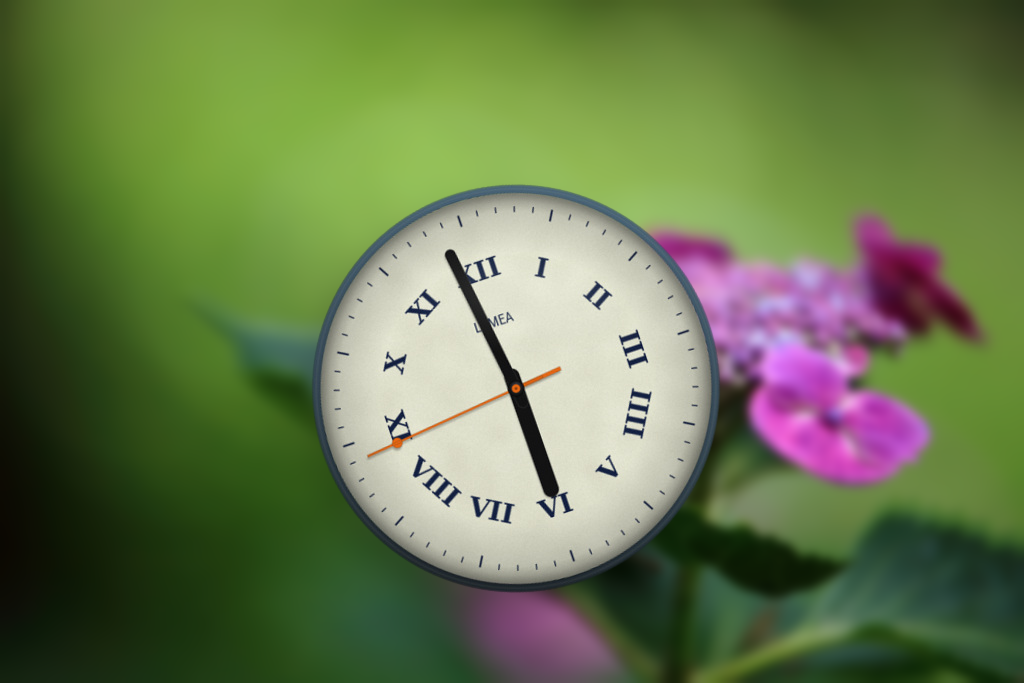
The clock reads 5h58m44s
